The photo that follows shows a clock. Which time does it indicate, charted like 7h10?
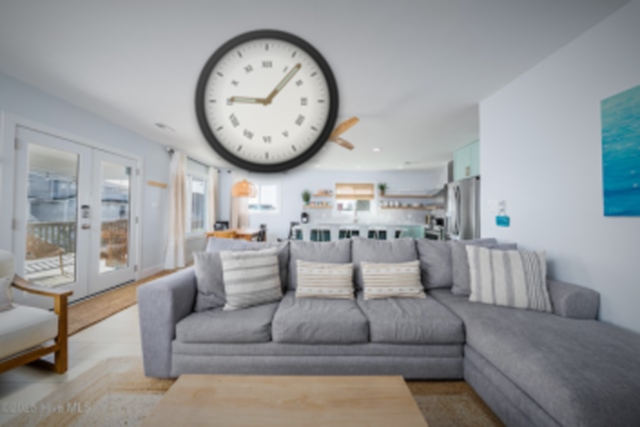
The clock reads 9h07
